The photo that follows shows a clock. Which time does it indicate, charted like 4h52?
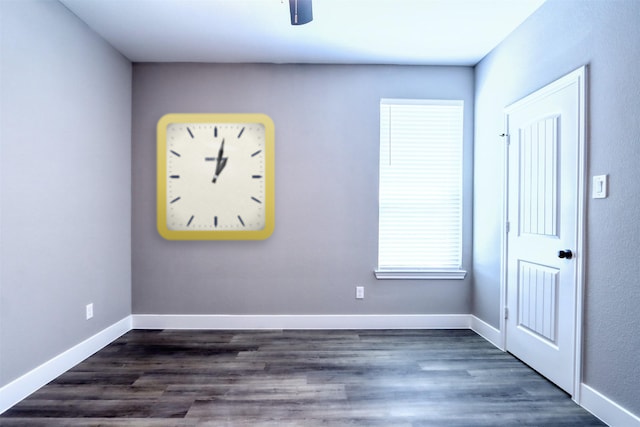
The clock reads 1h02
